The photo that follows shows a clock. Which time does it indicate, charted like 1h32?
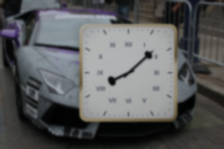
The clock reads 8h08
